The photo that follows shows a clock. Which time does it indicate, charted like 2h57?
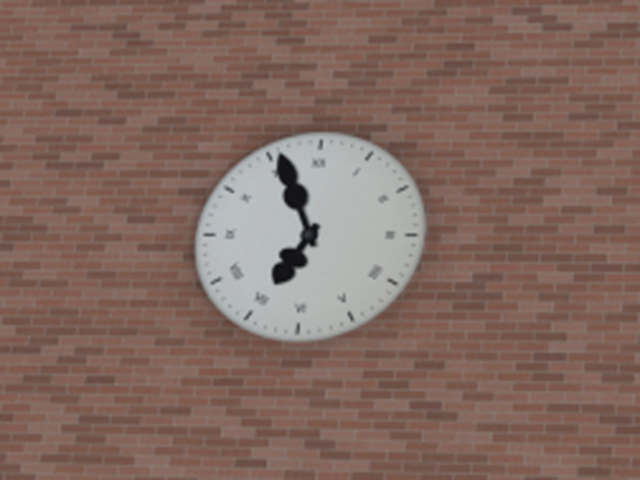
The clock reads 6h56
